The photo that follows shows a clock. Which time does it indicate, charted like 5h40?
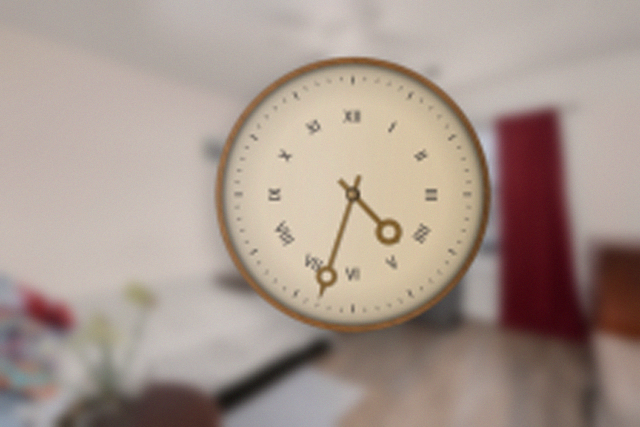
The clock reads 4h33
